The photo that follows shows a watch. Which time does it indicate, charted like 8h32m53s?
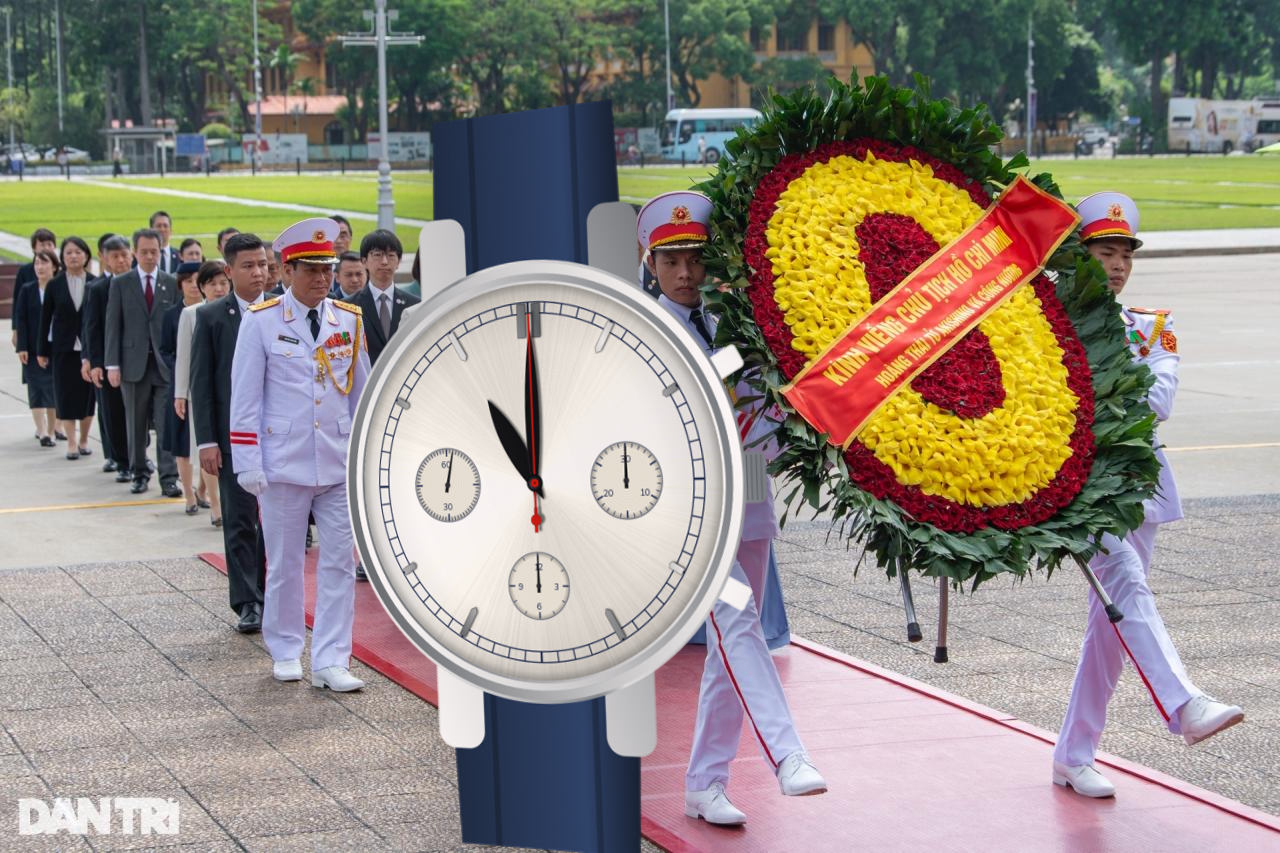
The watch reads 11h00m02s
